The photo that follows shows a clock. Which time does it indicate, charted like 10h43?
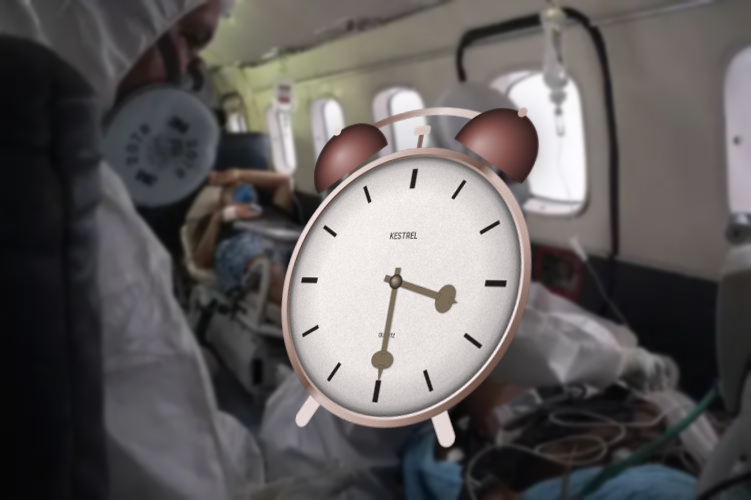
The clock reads 3h30
